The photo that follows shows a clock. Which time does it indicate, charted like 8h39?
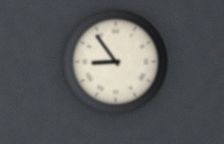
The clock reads 8h54
